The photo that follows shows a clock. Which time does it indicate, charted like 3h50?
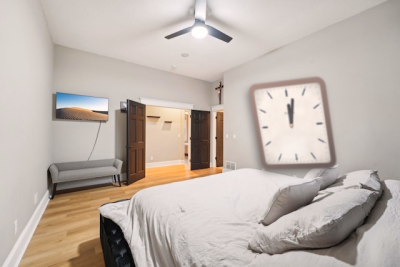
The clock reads 12h02
